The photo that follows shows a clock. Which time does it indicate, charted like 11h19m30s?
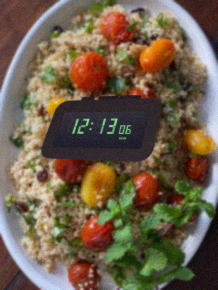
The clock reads 12h13m06s
